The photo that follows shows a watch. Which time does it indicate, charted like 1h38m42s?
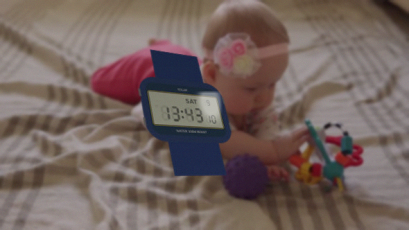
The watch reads 13h43m10s
